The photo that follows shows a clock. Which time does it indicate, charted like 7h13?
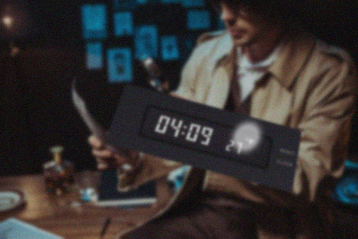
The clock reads 4h09
